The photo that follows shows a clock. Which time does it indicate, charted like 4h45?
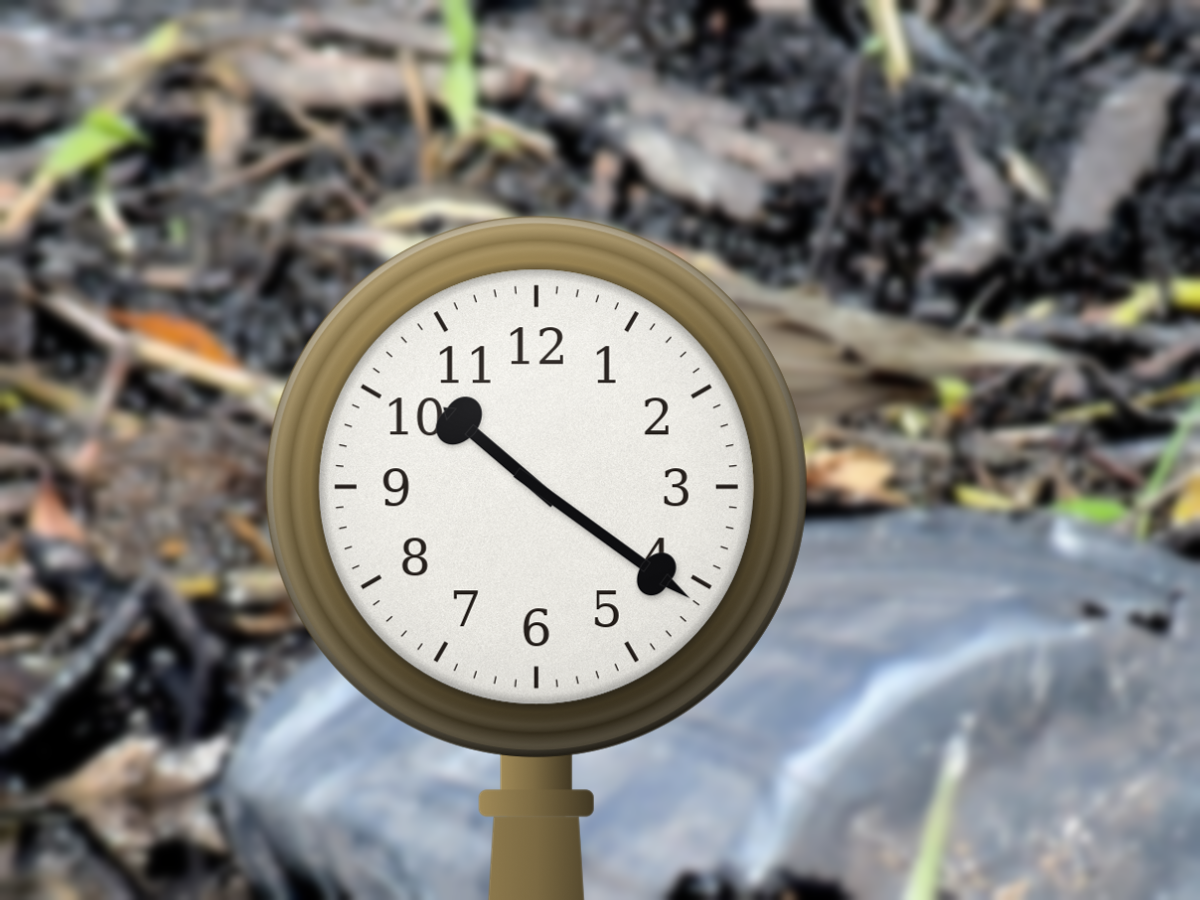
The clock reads 10h21
